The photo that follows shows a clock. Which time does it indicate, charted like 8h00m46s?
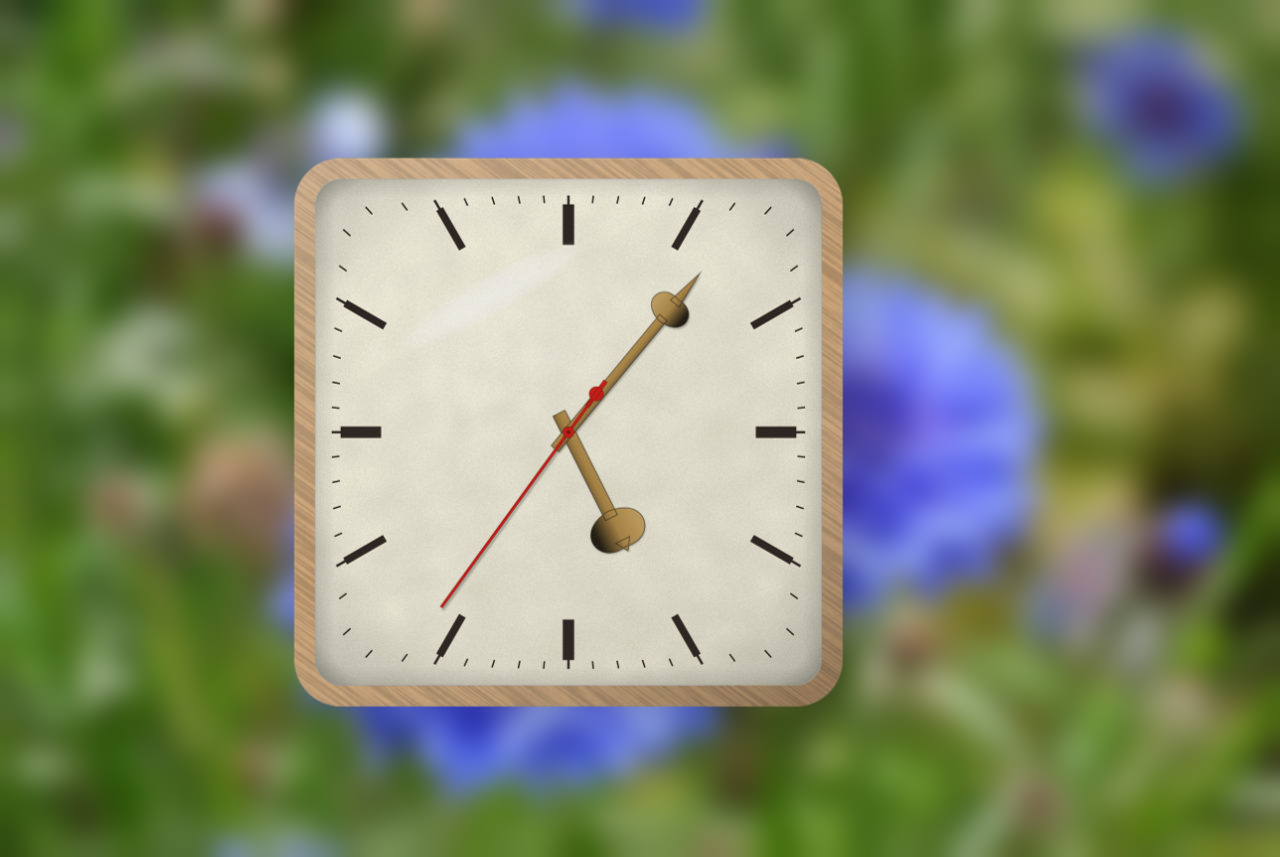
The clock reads 5h06m36s
